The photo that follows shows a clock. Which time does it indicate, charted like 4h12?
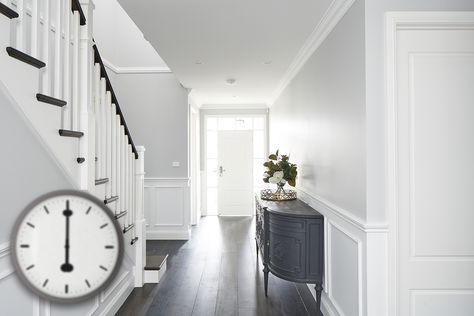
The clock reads 6h00
